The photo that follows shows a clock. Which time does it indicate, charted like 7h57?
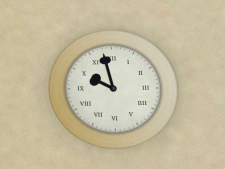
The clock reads 9h58
